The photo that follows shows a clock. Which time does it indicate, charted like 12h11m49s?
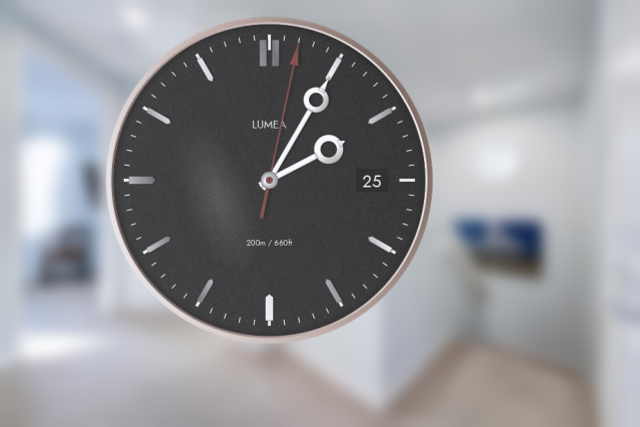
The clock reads 2h05m02s
